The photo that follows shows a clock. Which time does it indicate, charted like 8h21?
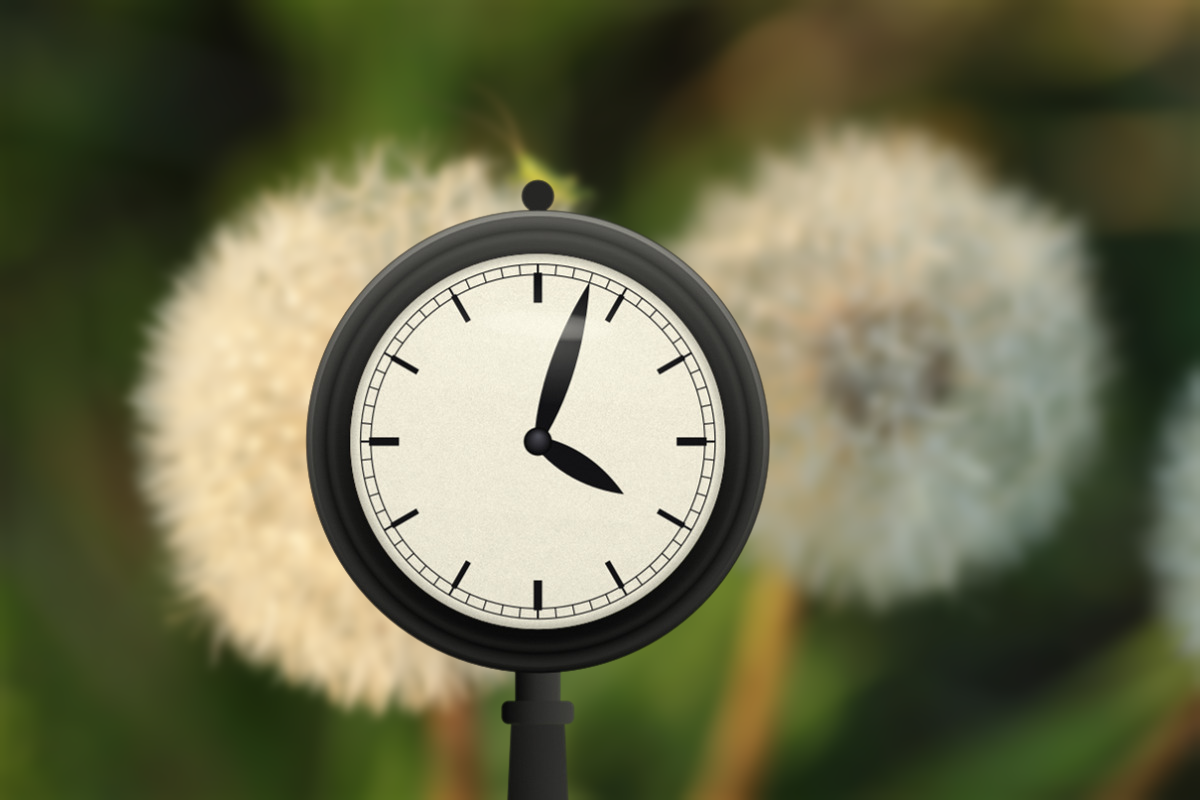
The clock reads 4h03
